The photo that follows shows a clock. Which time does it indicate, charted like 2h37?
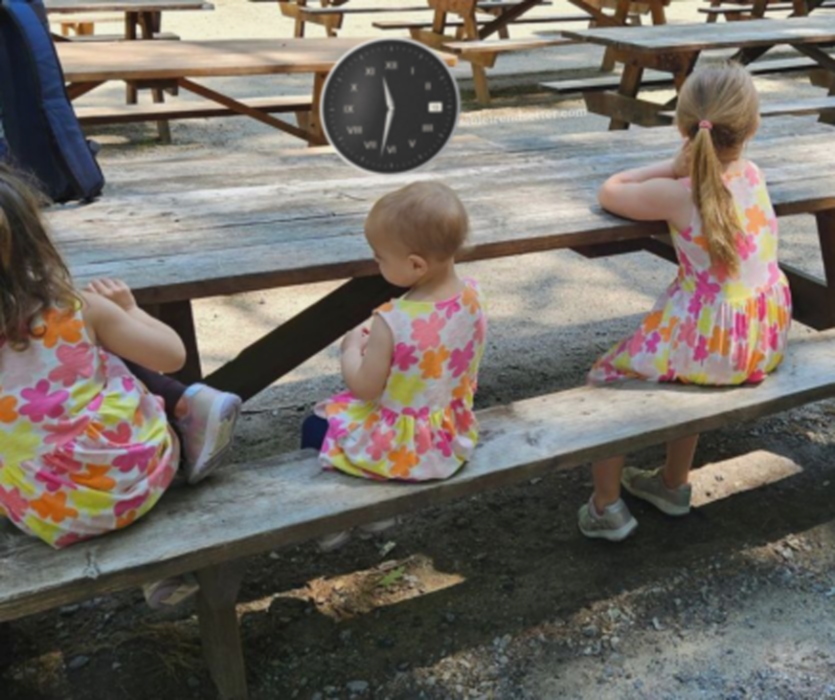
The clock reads 11h32
